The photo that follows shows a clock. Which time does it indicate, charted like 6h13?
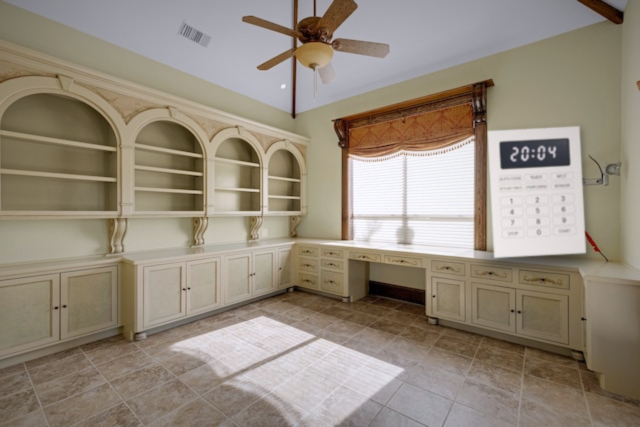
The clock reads 20h04
